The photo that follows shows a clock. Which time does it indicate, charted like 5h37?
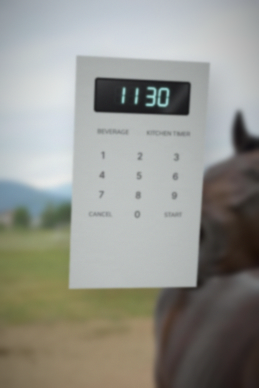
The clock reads 11h30
